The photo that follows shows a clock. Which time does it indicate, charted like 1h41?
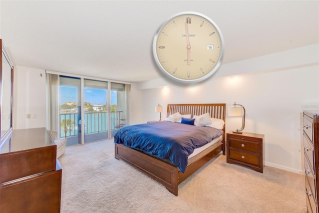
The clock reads 5h59
